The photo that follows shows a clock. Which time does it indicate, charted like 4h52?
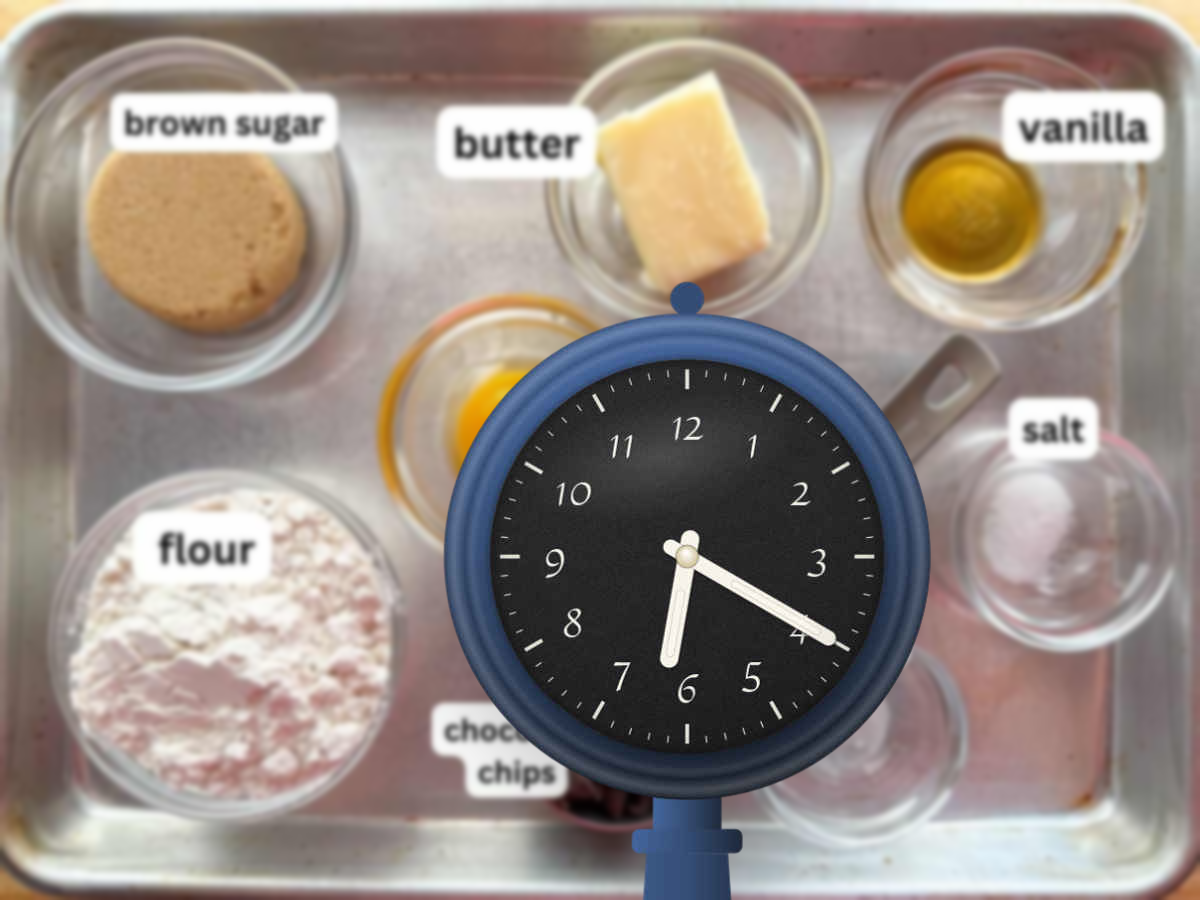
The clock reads 6h20
